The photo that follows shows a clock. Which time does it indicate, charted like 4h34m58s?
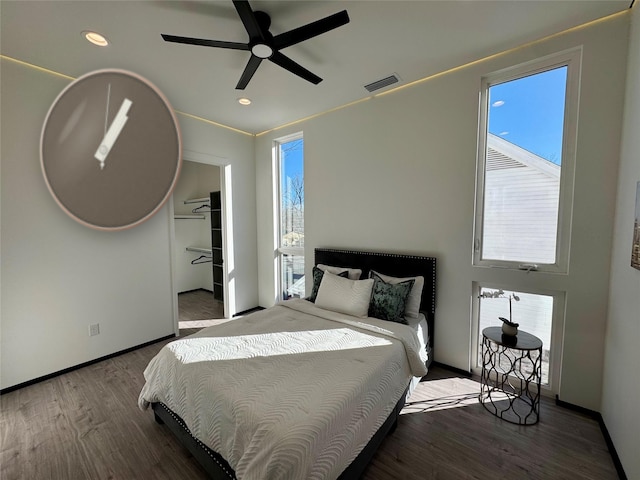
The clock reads 1h05m01s
